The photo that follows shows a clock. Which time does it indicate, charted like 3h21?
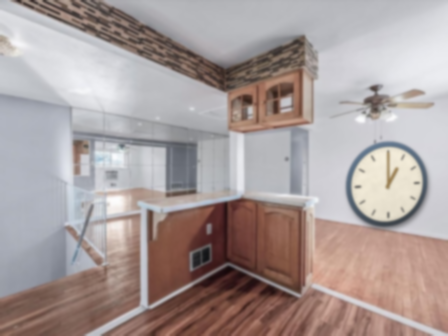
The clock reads 1h00
